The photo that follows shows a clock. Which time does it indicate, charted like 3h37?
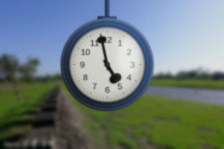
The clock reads 4h58
